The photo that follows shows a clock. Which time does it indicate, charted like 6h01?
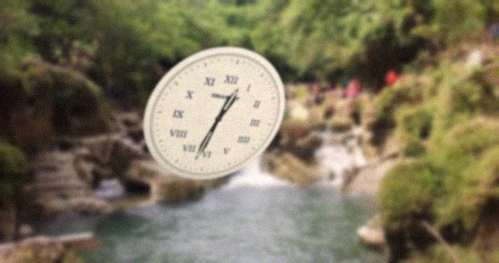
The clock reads 12h32
